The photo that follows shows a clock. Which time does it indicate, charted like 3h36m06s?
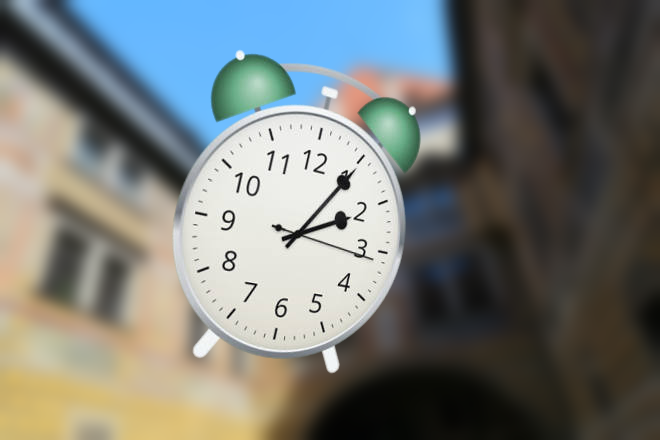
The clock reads 2h05m16s
